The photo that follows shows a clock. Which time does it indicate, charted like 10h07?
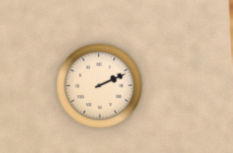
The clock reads 2h11
